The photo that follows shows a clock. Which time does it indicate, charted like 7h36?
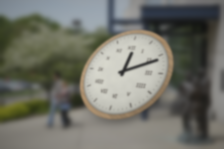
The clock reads 12h11
